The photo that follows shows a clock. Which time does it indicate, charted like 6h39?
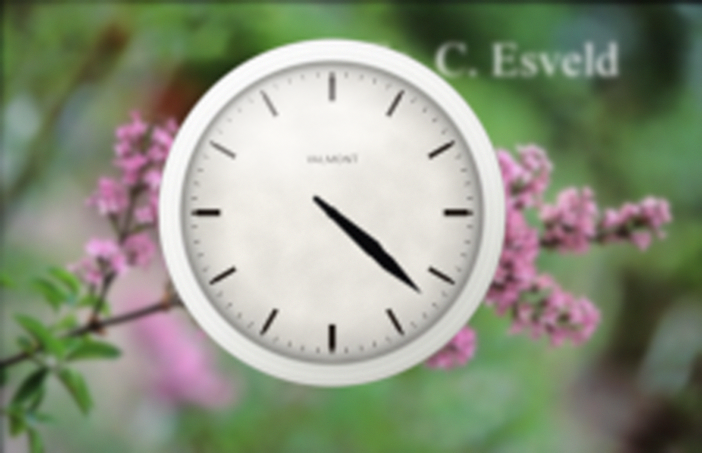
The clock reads 4h22
